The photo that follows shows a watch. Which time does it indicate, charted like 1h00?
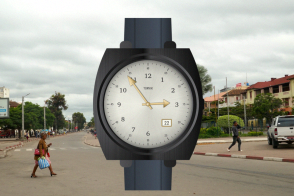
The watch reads 2h54
